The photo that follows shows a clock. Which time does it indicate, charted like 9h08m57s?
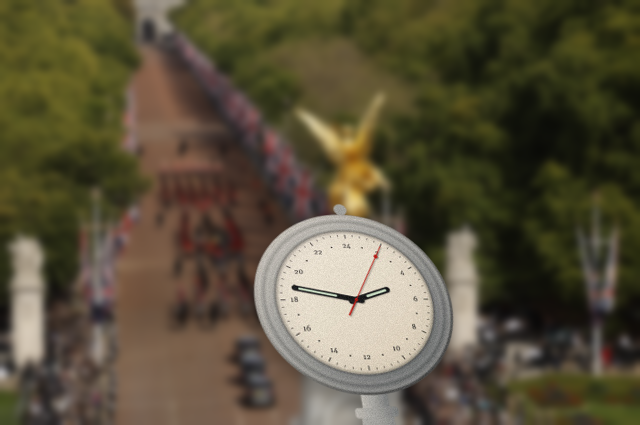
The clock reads 4h47m05s
